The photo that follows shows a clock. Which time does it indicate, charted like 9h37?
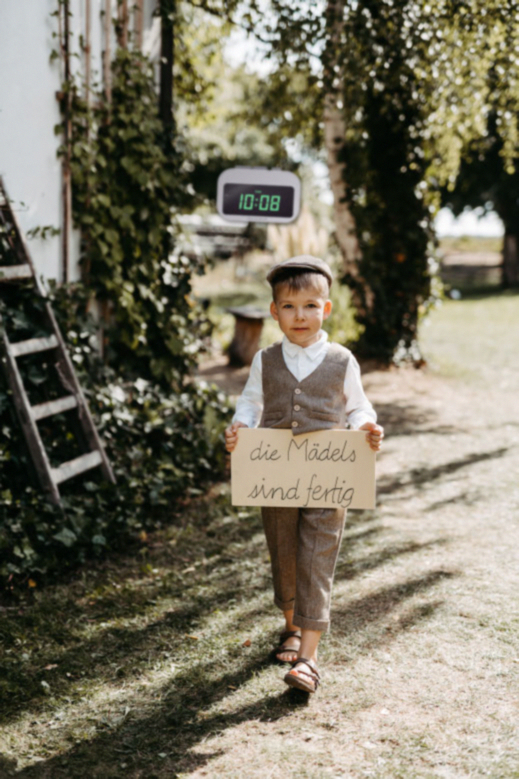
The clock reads 10h08
